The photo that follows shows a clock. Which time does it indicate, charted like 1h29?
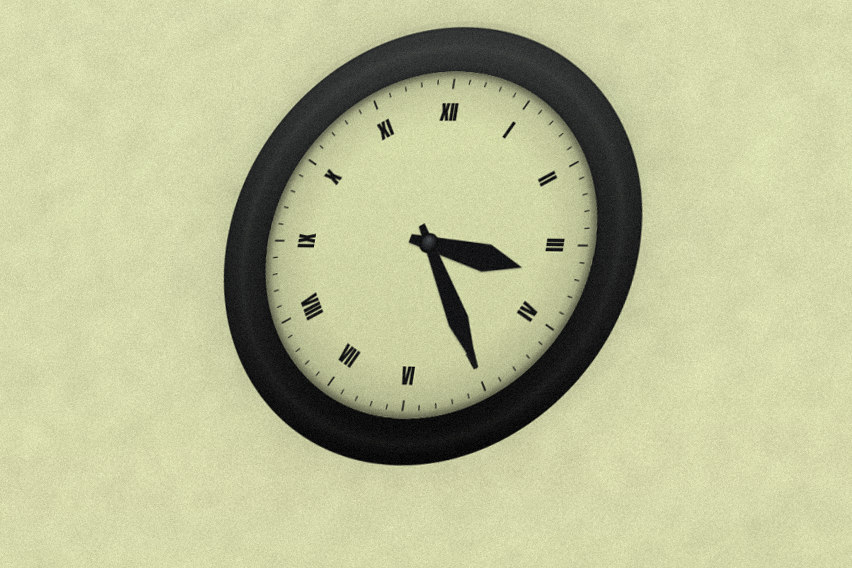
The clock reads 3h25
